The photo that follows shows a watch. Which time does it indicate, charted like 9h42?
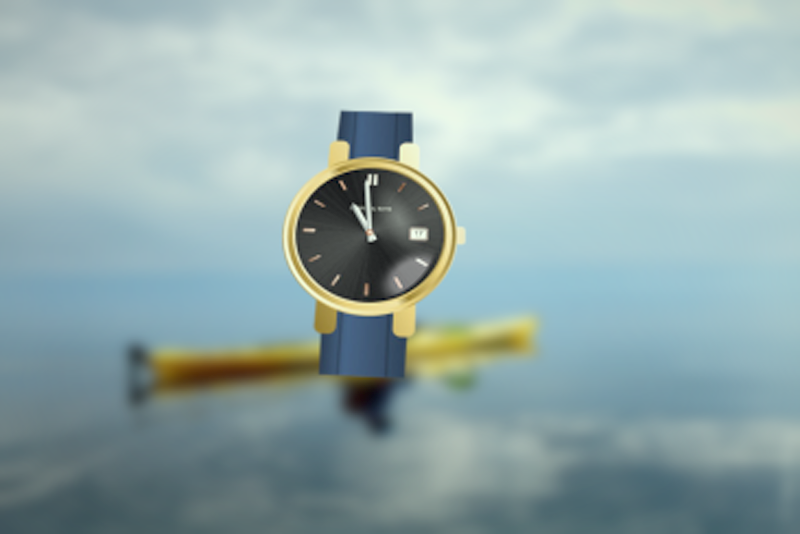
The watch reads 10h59
